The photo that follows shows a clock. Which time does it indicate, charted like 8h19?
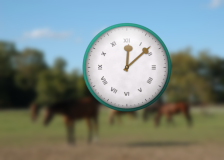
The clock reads 12h08
